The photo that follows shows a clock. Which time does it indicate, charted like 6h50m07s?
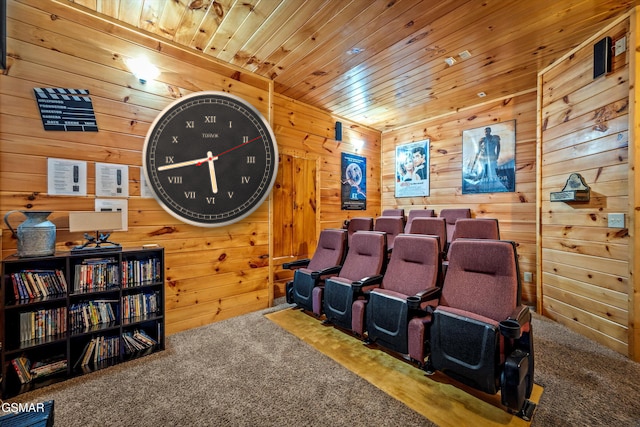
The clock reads 5h43m11s
